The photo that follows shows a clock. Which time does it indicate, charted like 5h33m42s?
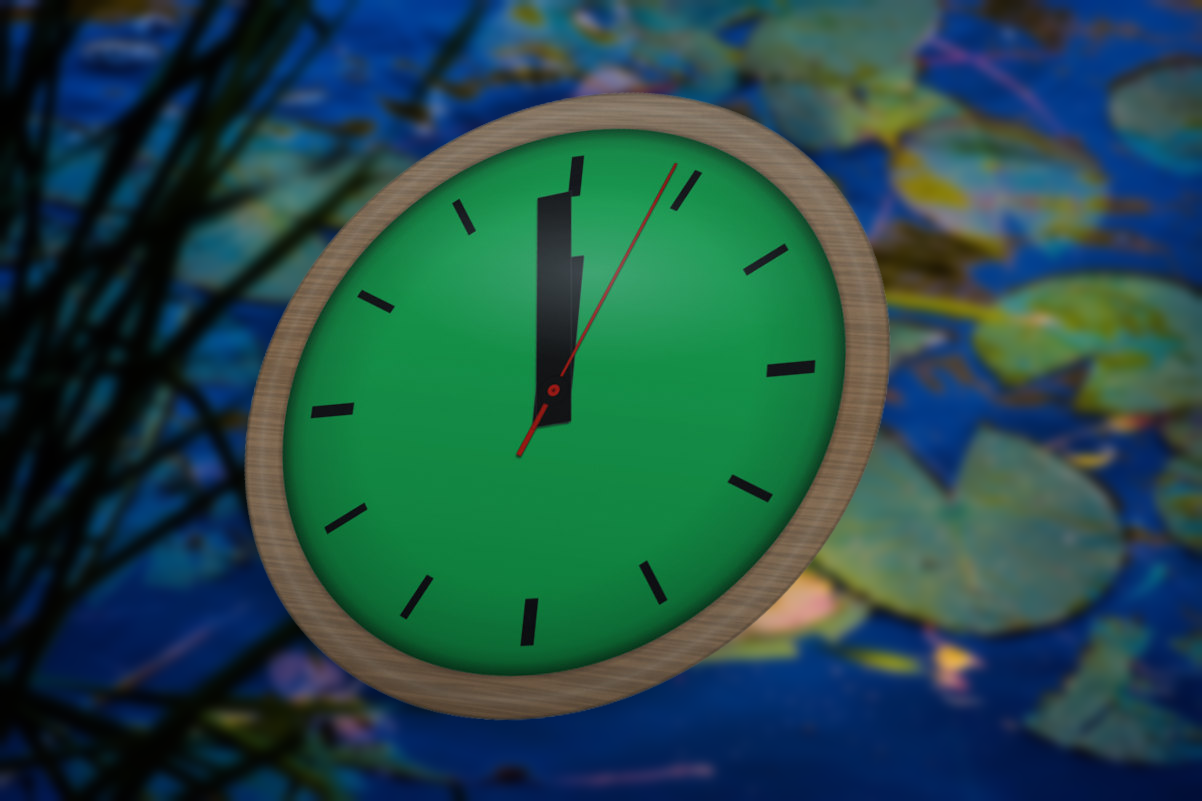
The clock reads 11h59m04s
